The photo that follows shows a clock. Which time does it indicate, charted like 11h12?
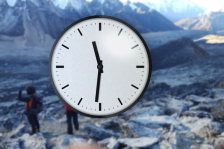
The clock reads 11h31
